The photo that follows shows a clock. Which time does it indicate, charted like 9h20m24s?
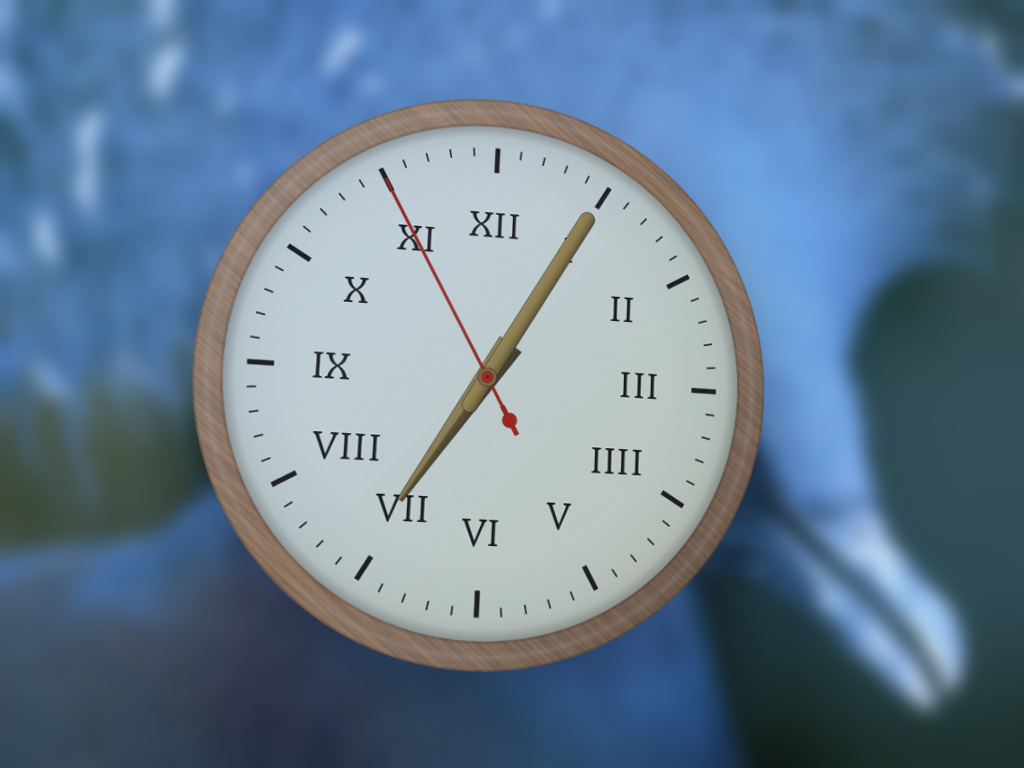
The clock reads 7h04m55s
